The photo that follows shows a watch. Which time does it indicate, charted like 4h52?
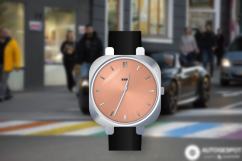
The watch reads 12h34
